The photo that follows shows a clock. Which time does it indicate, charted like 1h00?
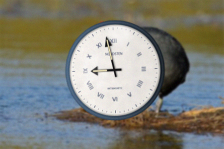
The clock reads 8h58
